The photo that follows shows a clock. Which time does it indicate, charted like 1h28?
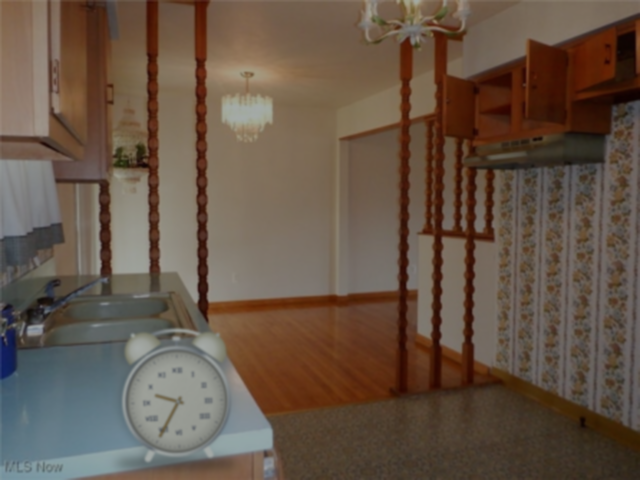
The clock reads 9h35
